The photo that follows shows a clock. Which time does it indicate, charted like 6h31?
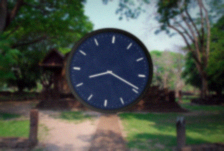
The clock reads 8h19
